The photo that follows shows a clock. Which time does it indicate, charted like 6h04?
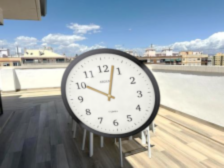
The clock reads 10h03
